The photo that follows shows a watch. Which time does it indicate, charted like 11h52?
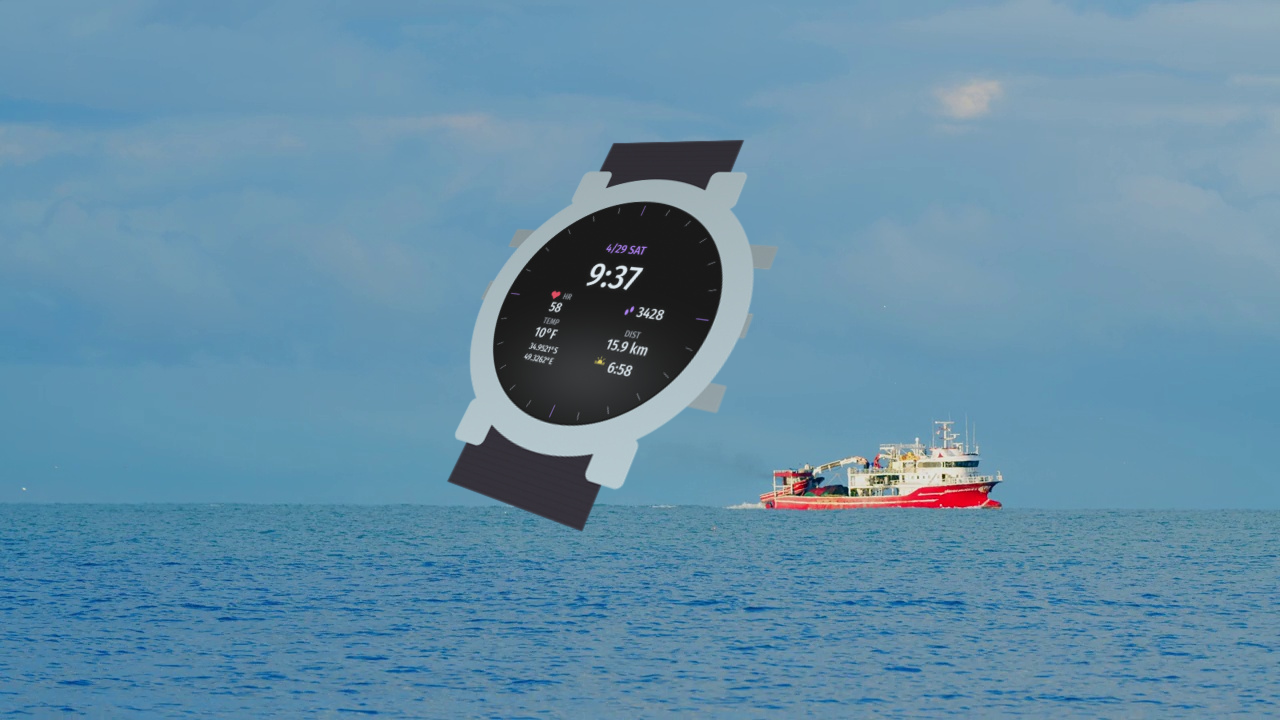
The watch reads 9h37
